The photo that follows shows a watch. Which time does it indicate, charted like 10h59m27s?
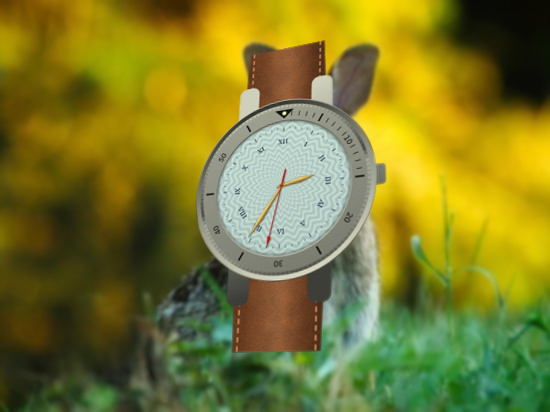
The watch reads 2h35m32s
